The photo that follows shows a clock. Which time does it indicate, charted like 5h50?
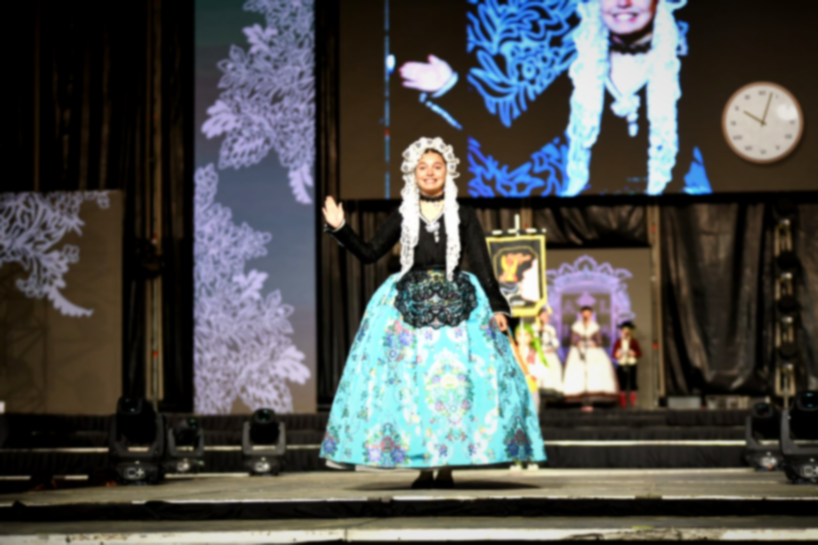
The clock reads 10h03
